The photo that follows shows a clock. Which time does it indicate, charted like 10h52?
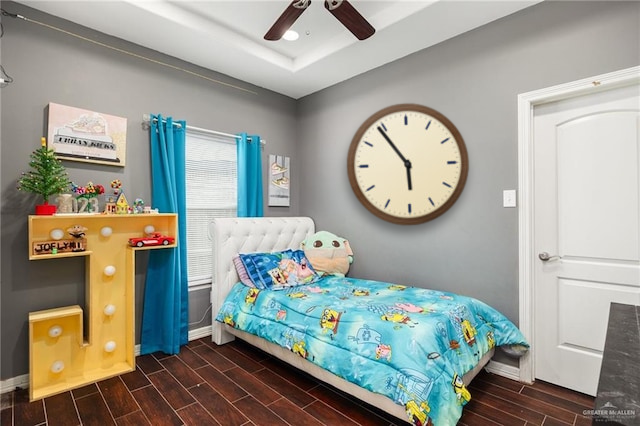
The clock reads 5h54
